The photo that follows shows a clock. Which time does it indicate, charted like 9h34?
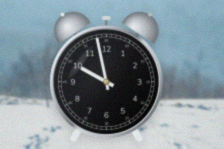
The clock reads 9h58
